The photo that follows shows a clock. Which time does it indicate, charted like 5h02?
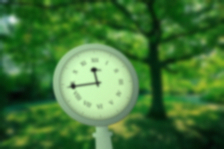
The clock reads 11h44
